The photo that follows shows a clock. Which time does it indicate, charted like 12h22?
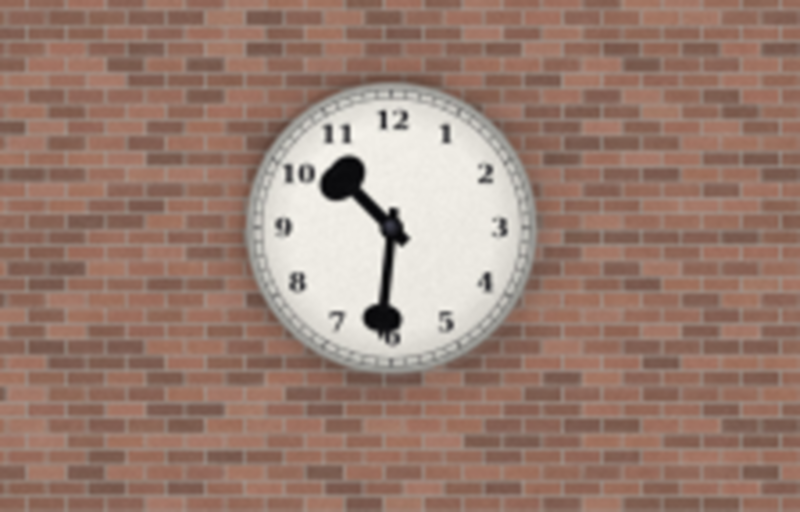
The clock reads 10h31
